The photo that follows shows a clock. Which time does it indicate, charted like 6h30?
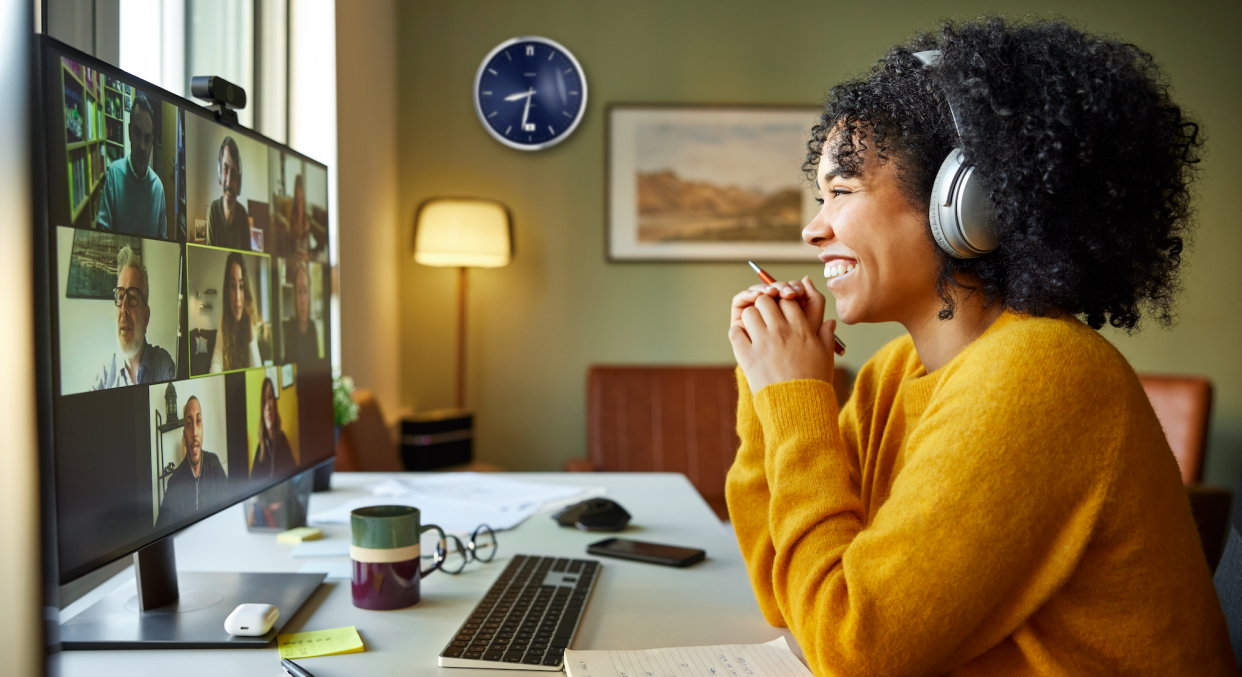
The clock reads 8h32
